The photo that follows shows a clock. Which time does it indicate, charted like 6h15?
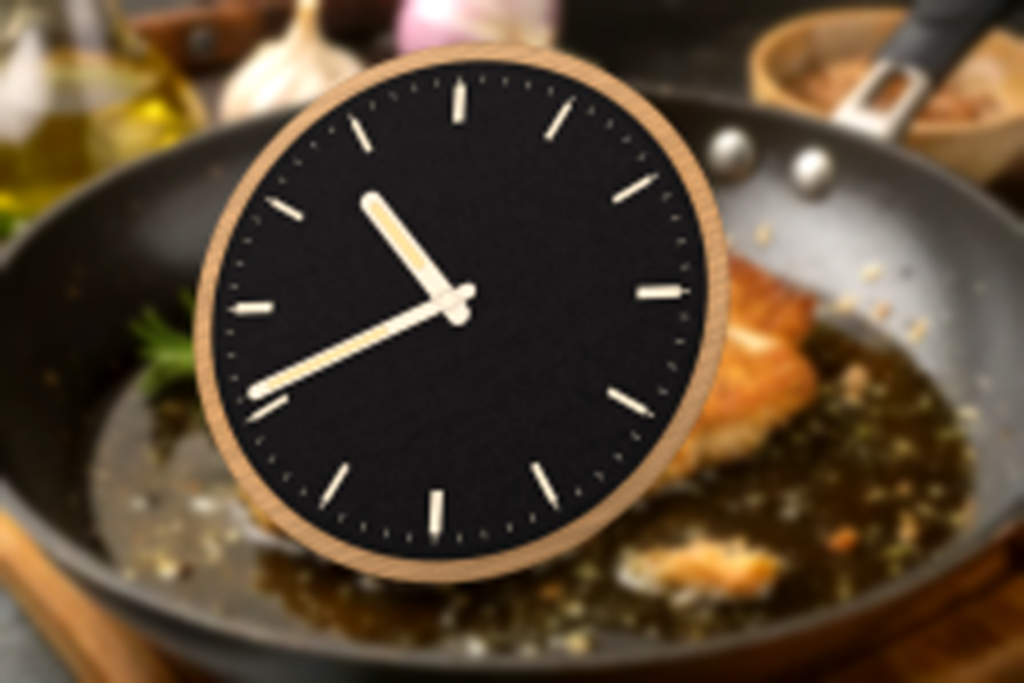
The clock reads 10h41
